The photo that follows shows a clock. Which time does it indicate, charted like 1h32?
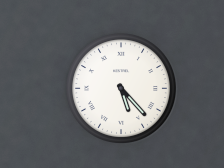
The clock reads 5h23
